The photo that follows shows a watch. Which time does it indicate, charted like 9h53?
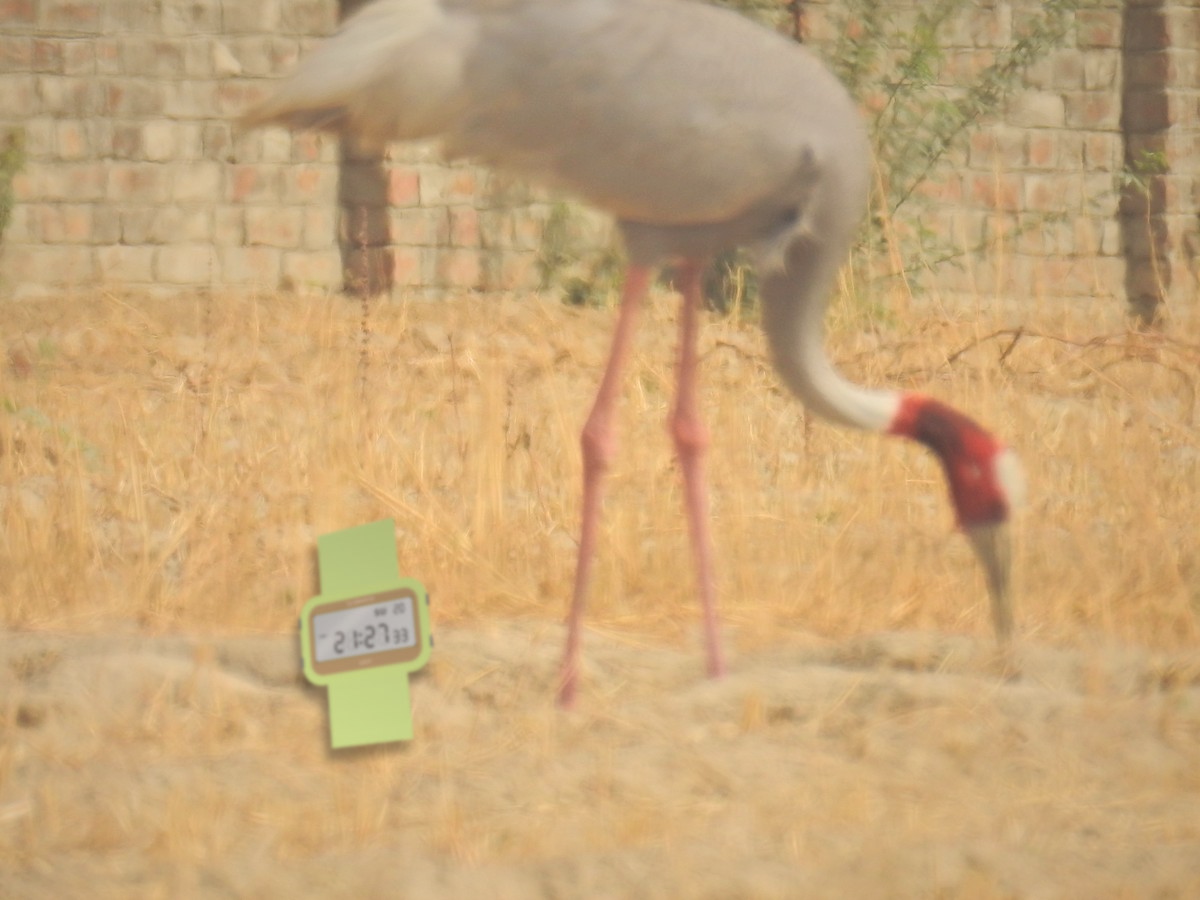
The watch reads 21h27
